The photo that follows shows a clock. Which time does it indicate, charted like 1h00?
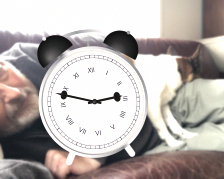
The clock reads 2h48
